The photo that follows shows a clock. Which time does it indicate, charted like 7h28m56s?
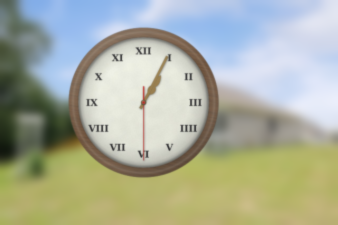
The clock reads 1h04m30s
